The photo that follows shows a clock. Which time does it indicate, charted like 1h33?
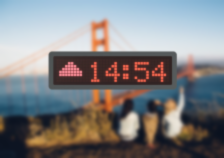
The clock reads 14h54
